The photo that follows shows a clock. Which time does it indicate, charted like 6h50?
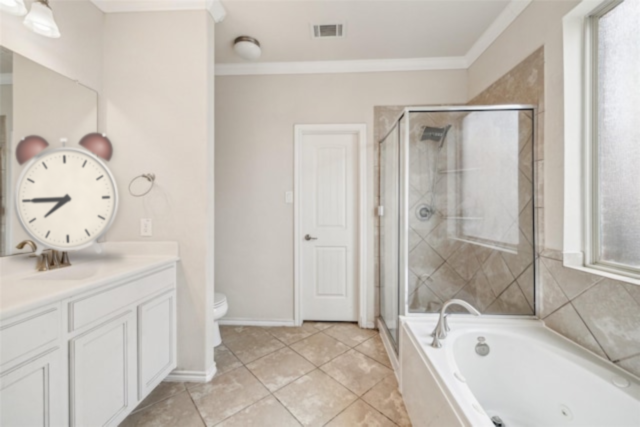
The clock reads 7h45
